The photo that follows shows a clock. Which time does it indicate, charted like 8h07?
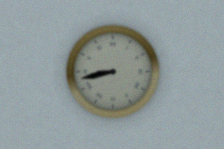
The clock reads 8h43
